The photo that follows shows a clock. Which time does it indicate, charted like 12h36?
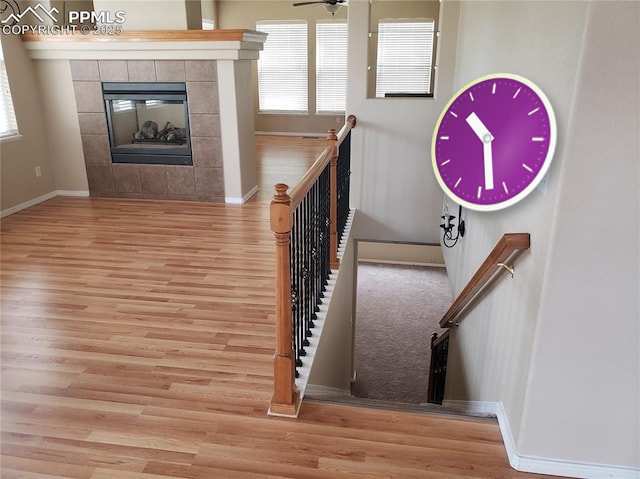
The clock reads 10h28
